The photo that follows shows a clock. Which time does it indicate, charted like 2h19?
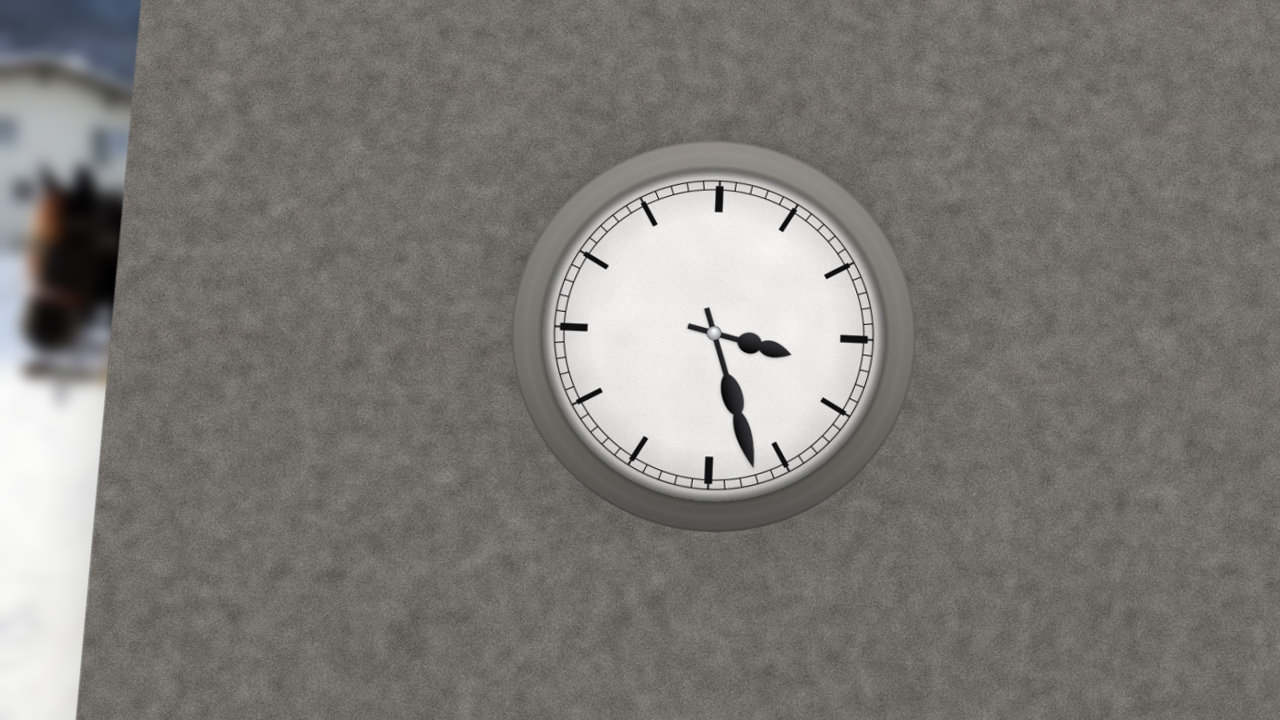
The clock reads 3h27
